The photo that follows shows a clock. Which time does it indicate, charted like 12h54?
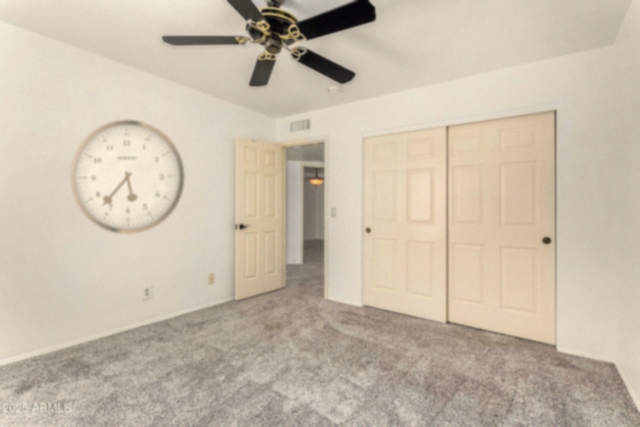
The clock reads 5h37
